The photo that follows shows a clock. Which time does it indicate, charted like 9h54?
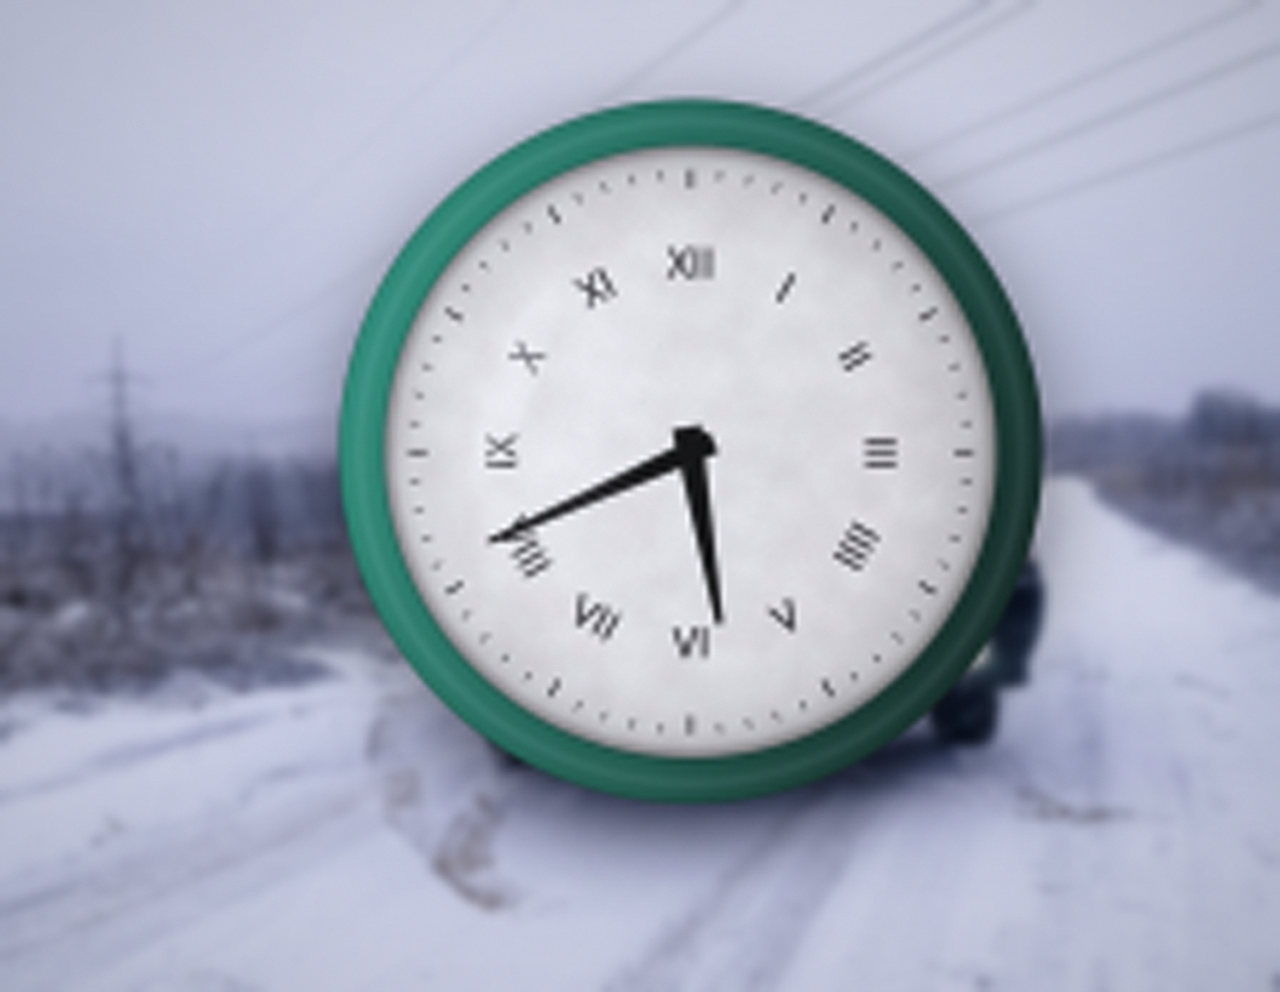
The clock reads 5h41
